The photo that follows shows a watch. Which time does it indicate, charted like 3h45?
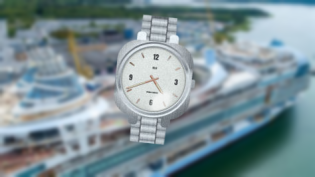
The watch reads 4h41
